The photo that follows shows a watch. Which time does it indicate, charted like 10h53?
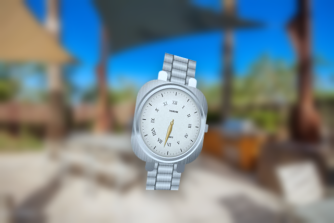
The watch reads 6h32
